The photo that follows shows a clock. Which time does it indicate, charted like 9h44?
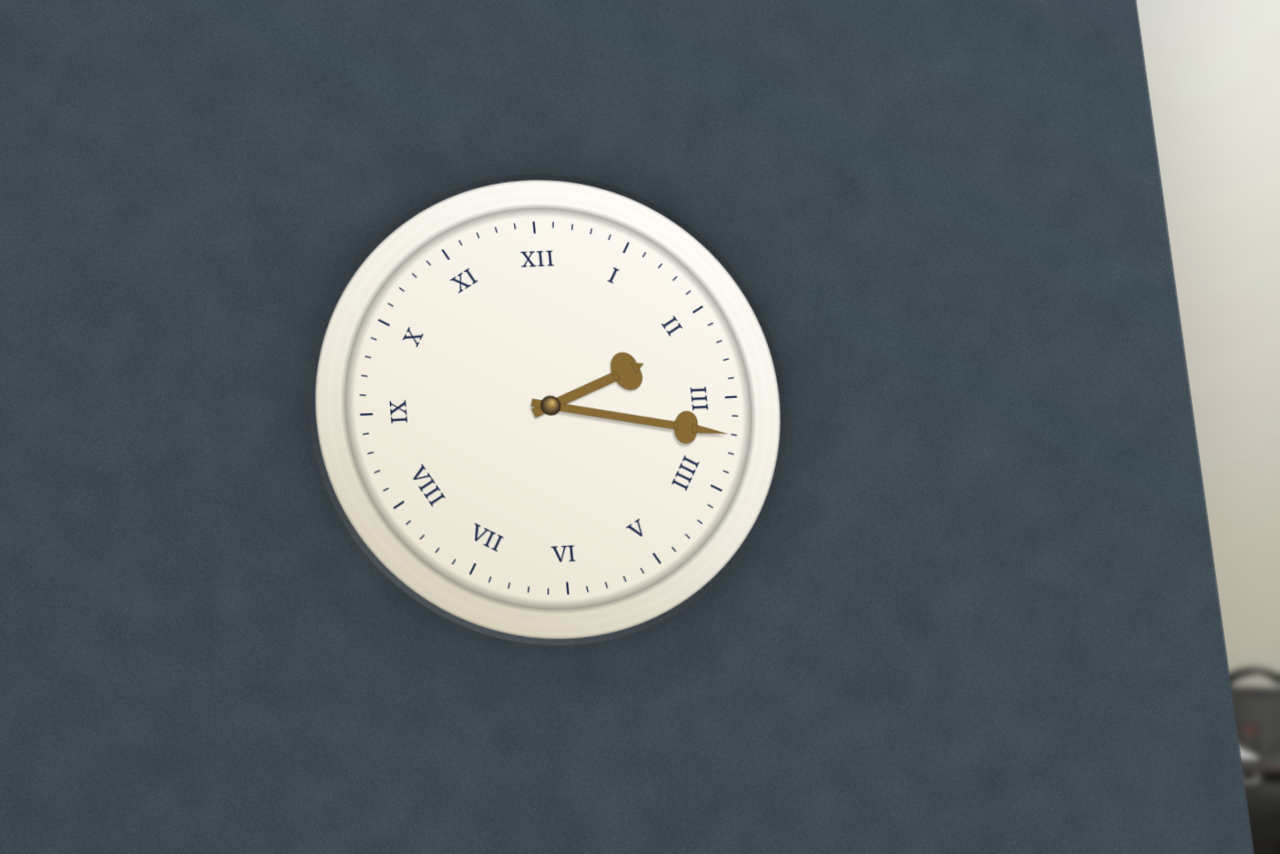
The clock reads 2h17
